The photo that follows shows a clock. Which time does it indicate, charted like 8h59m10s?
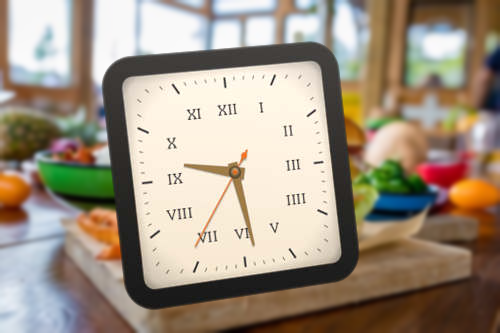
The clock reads 9h28m36s
